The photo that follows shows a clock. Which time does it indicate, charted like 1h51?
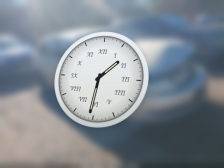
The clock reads 1h31
